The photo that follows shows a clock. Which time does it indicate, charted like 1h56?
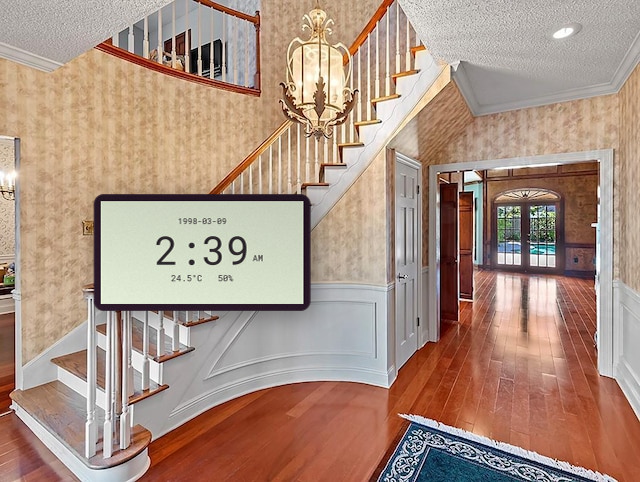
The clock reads 2h39
